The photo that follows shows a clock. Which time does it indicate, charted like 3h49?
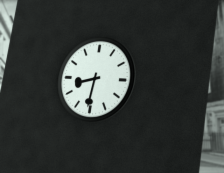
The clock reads 8h31
